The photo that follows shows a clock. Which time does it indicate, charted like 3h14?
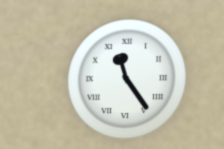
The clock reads 11h24
